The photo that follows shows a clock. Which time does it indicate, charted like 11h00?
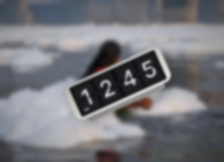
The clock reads 12h45
